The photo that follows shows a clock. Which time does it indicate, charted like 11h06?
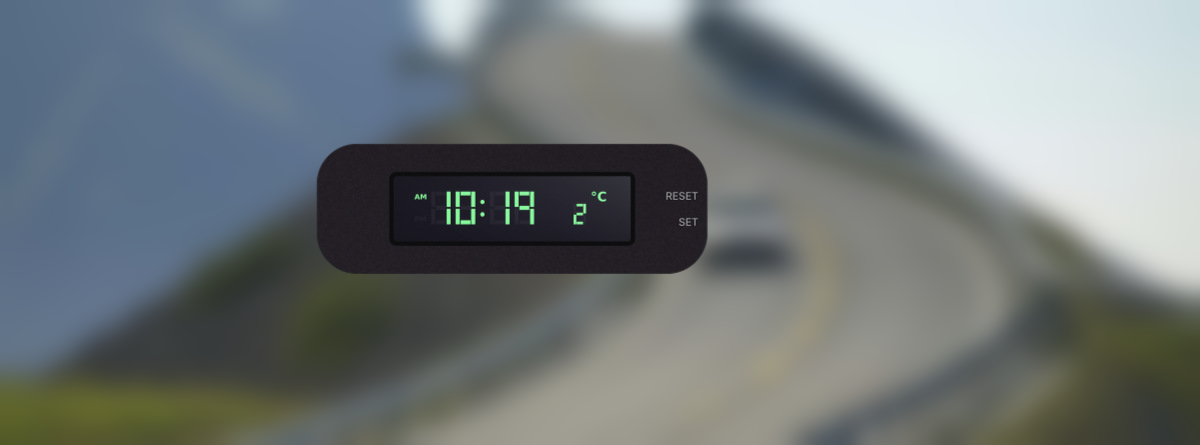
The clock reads 10h19
